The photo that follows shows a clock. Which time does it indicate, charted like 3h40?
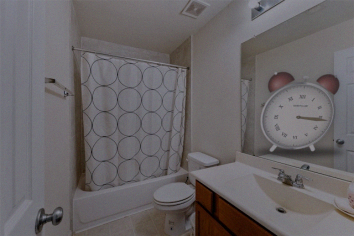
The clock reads 3h16
